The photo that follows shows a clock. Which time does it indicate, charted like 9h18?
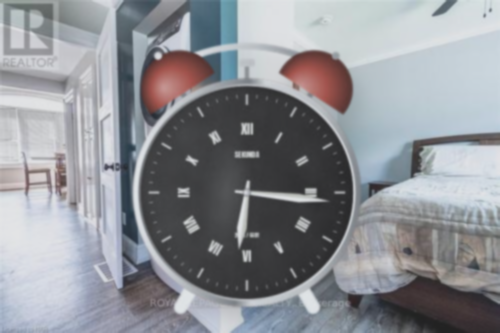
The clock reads 6h16
